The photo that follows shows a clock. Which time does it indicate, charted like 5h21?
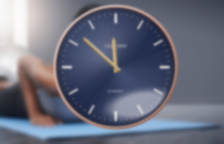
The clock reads 11h52
